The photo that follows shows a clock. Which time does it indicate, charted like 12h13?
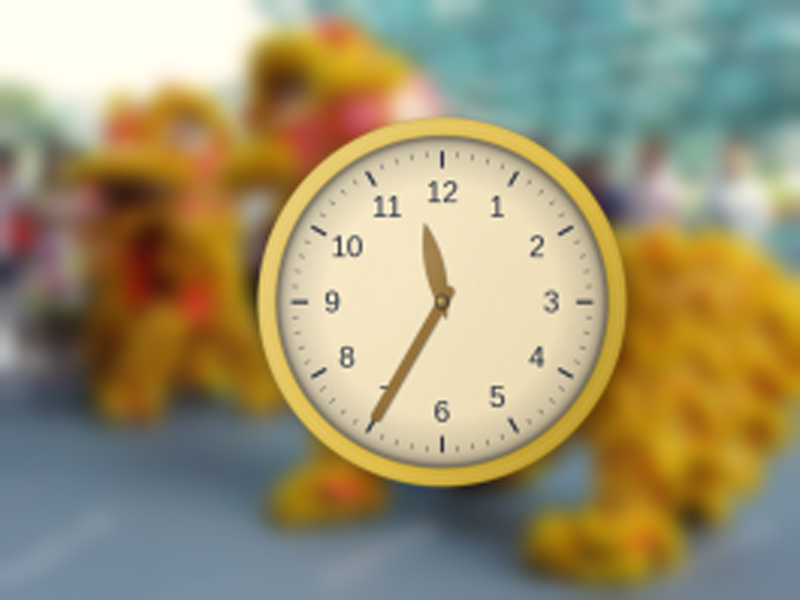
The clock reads 11h35
